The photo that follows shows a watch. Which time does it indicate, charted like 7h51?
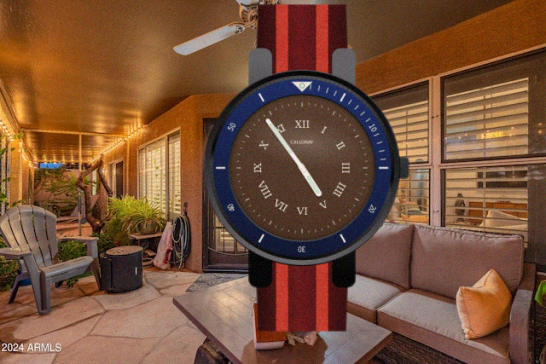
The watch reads 4h54
